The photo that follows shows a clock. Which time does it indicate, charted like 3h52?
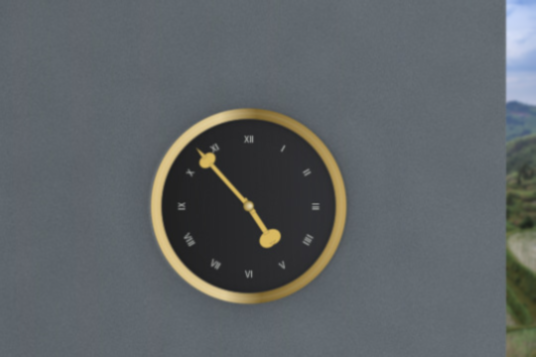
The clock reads 4h53
